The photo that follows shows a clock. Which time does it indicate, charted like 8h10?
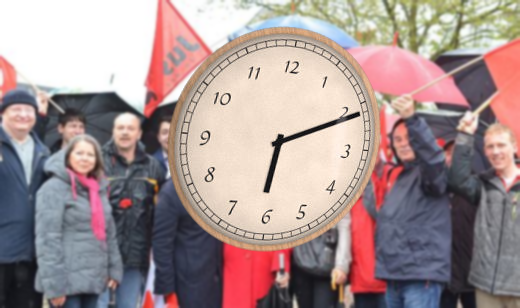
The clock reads 6h11
